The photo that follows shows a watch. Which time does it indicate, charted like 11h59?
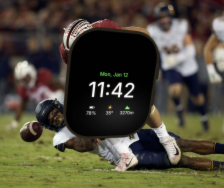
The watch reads 11h42
